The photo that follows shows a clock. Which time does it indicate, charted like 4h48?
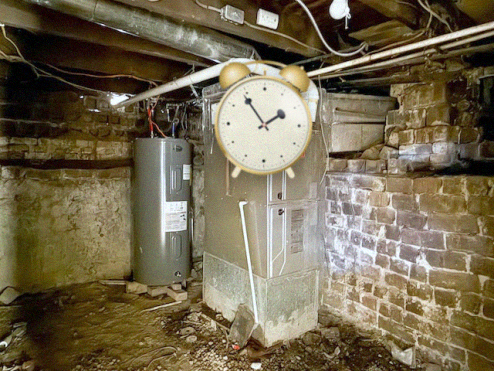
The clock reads 1h54
